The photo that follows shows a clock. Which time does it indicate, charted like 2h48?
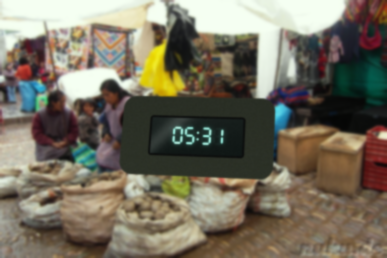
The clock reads 5h31
